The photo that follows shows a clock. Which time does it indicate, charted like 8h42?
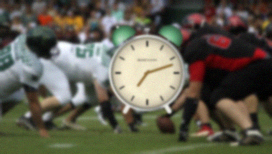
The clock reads 7h12
